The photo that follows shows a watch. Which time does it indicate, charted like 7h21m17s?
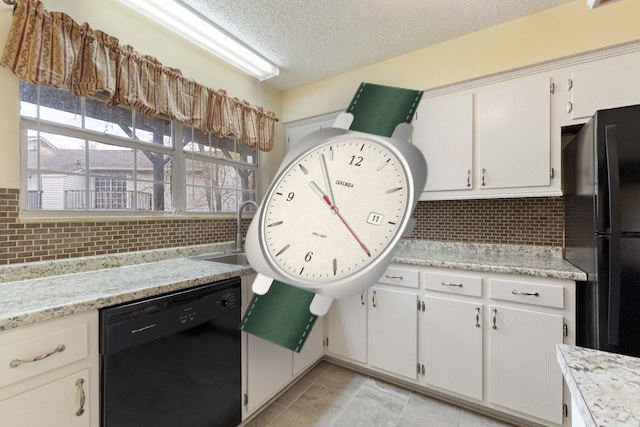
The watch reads 9h53m20s
